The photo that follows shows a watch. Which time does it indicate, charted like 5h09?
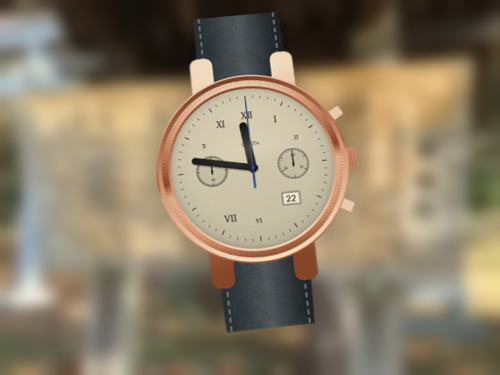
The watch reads 11h47
